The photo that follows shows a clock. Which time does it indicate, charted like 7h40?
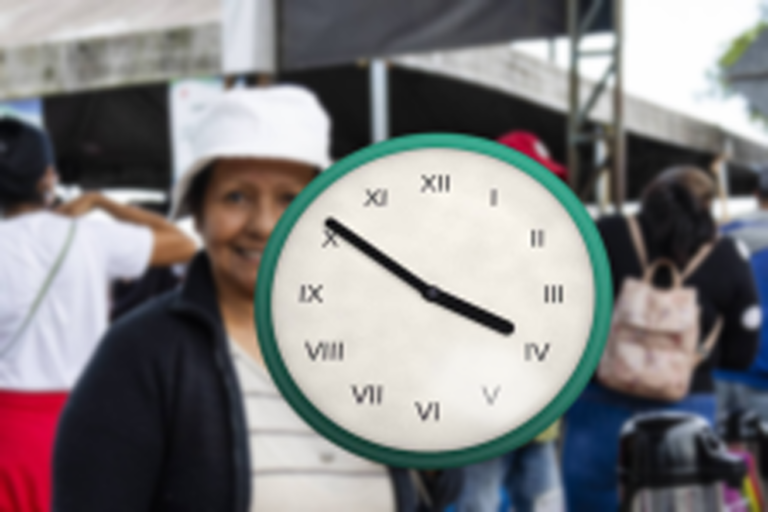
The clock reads 3h51
